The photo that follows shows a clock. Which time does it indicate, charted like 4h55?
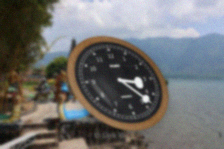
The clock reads 3h23
